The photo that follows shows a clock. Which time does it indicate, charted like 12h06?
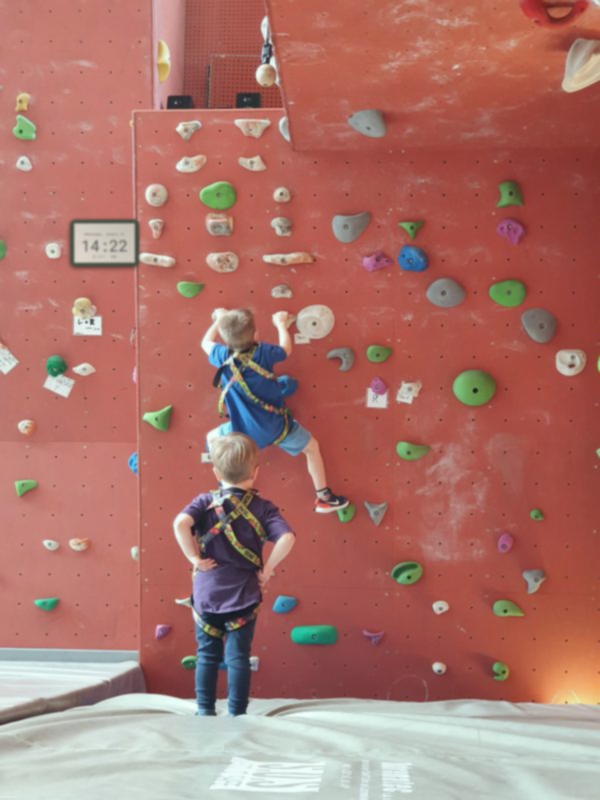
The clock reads 14h22
